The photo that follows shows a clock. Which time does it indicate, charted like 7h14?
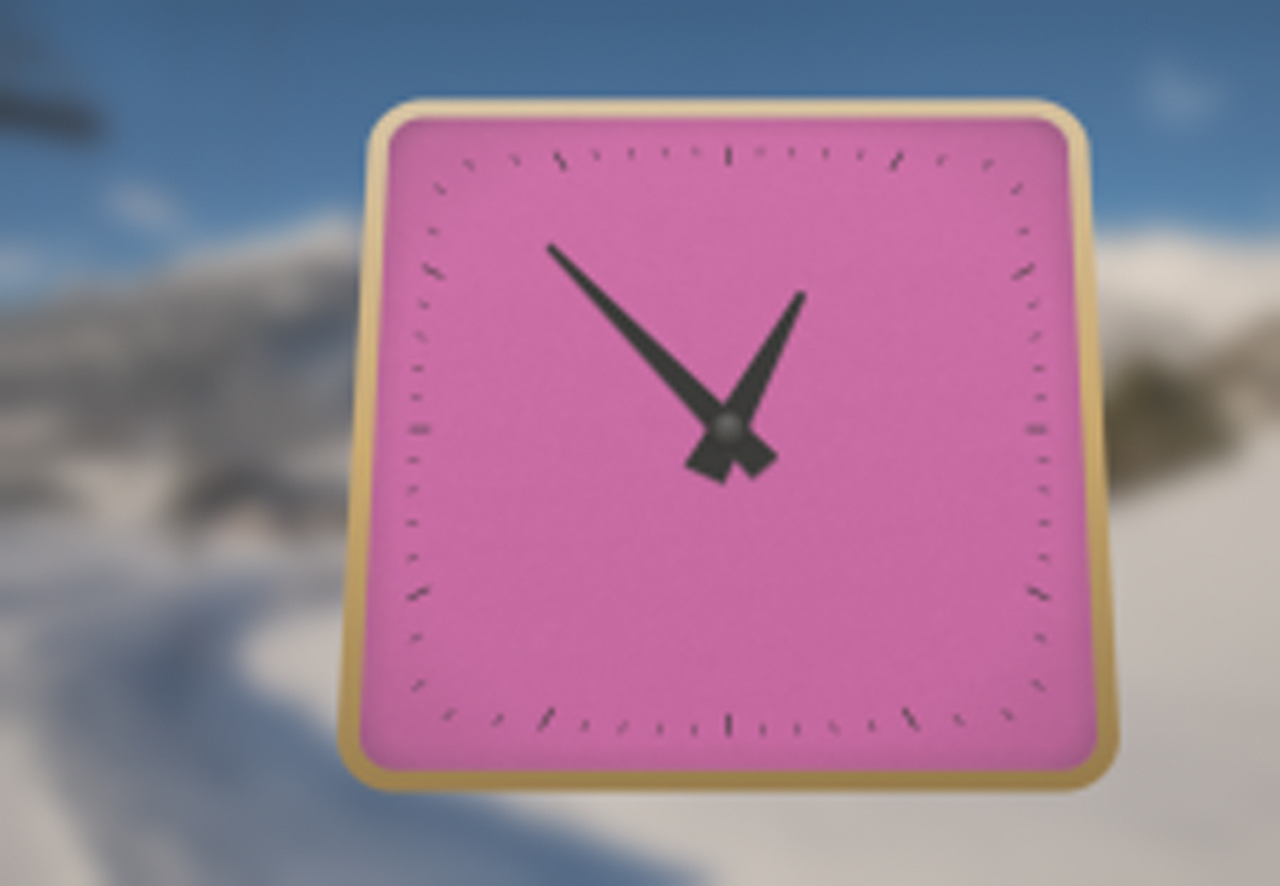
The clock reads 12h53
